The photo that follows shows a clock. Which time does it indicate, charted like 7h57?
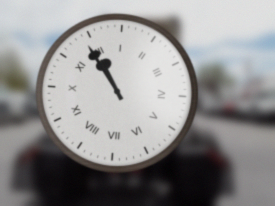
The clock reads 11h59
